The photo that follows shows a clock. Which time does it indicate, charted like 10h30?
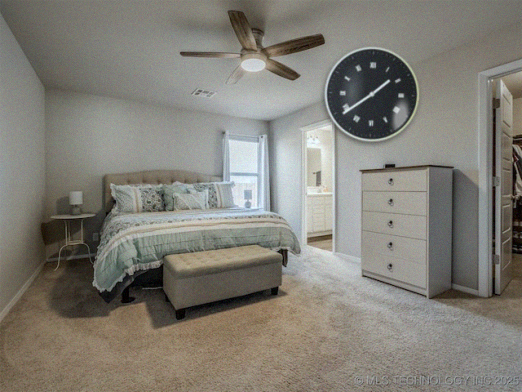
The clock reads 1h39
